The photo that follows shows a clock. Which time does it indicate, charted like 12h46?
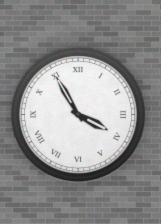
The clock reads 3h55
